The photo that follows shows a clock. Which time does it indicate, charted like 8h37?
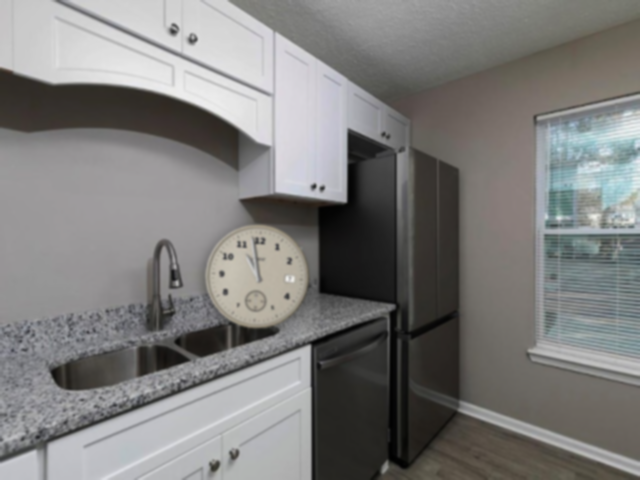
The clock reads 10h58
